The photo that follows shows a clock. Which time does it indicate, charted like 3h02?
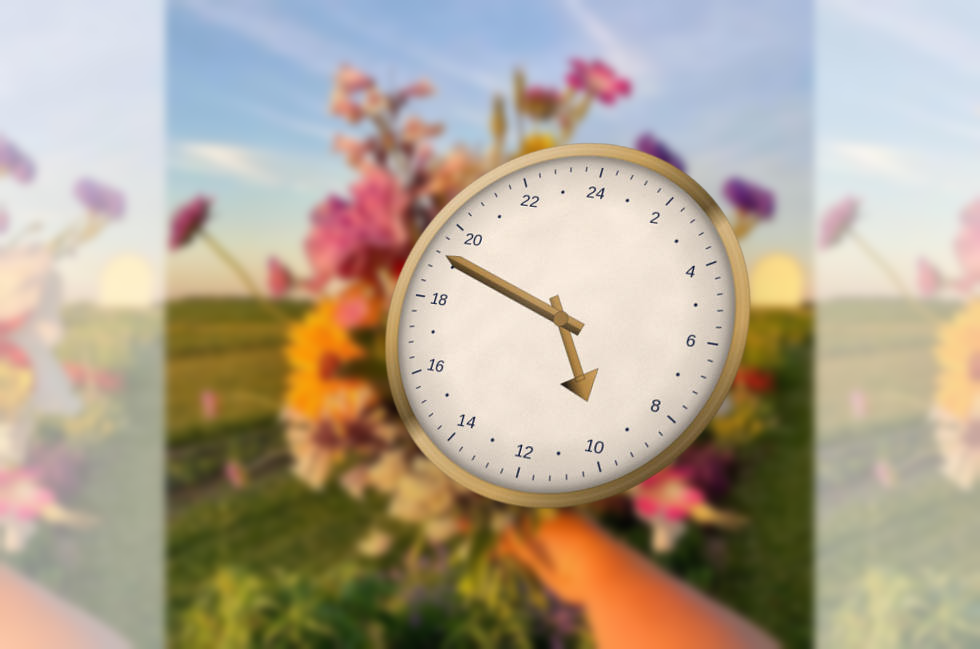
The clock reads 9h48
